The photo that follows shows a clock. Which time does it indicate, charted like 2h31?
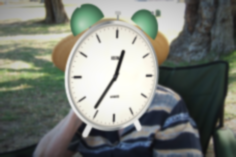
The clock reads 12h36
